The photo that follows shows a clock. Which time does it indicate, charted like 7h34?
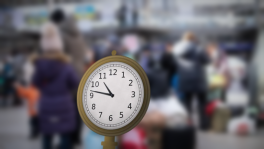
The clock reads 10h47
